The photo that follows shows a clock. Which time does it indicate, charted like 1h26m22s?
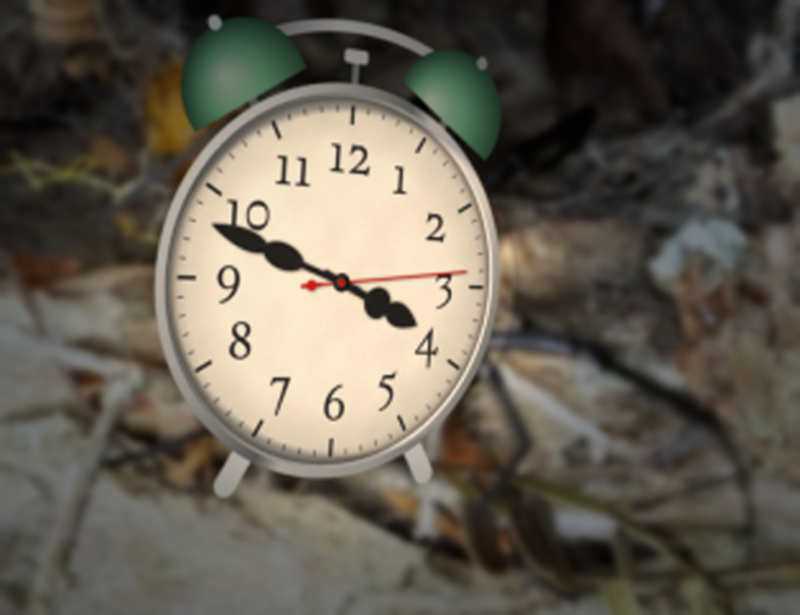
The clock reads 3h48m14s
